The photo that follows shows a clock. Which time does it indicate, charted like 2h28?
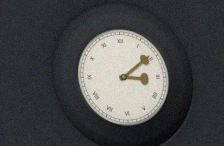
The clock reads 3h09
